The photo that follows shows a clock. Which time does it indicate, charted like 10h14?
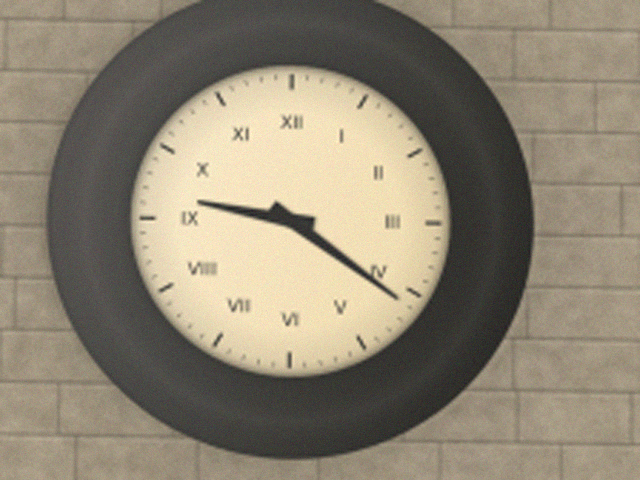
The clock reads 9h21
